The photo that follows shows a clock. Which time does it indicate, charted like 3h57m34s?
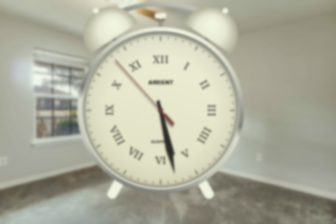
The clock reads 5h27m53s
